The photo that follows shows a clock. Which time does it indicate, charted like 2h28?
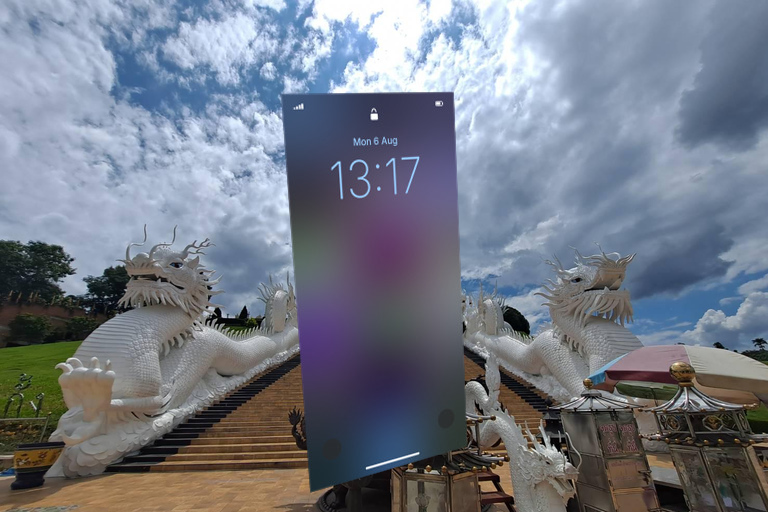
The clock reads 13h17
